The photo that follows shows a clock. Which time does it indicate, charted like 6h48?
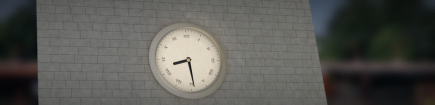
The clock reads 8h29
